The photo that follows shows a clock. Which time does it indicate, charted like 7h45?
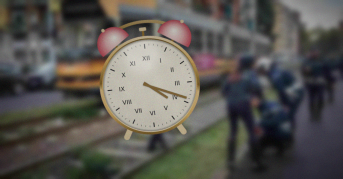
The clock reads 4h19
